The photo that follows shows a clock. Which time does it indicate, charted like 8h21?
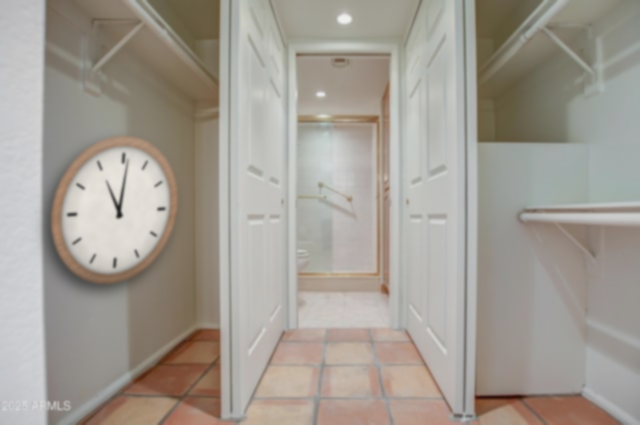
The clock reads 11h01
